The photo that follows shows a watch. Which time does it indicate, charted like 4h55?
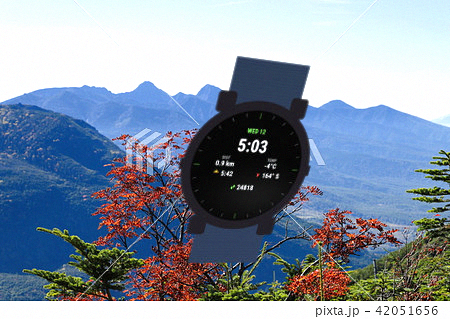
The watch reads 5h03
